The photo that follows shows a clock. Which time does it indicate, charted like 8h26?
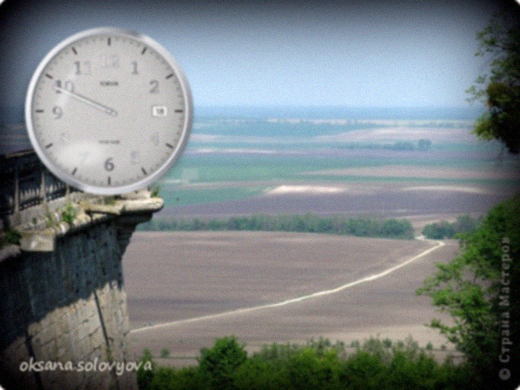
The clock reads 9h49
